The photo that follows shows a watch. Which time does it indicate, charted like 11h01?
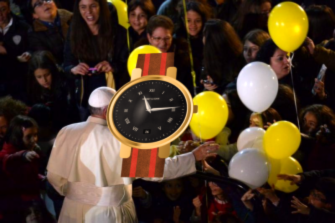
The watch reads 11h14
